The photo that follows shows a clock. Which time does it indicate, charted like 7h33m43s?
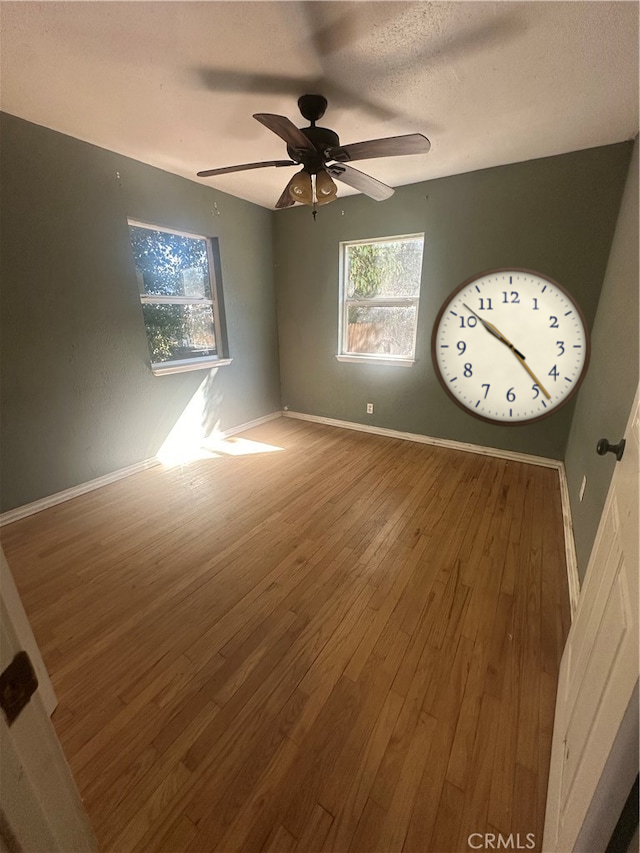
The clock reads 10h23m52s
